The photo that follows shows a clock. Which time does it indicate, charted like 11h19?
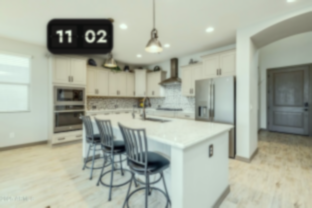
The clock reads 11h02
